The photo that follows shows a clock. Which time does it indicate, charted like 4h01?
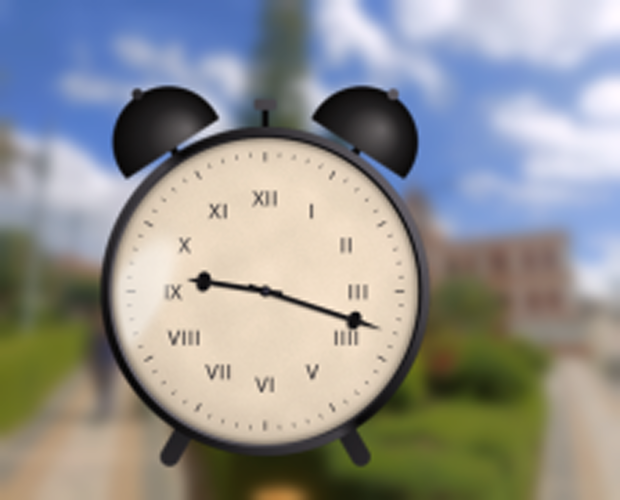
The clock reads 9h18
